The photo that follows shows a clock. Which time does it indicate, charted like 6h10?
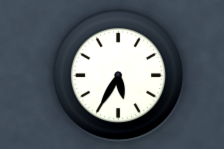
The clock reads 5h35
